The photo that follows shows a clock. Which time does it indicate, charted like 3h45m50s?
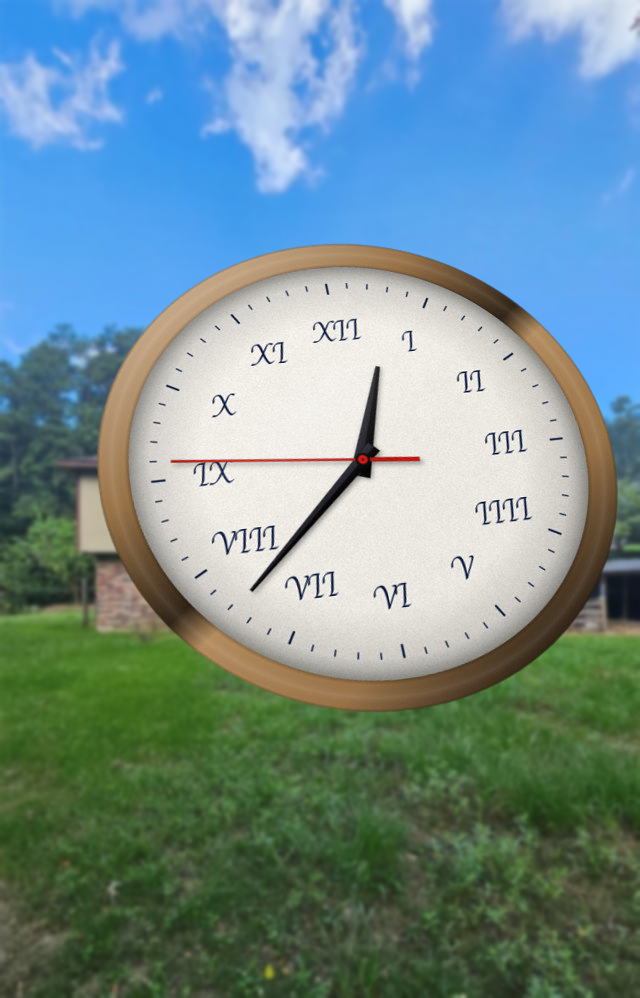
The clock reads 12h37m46s
